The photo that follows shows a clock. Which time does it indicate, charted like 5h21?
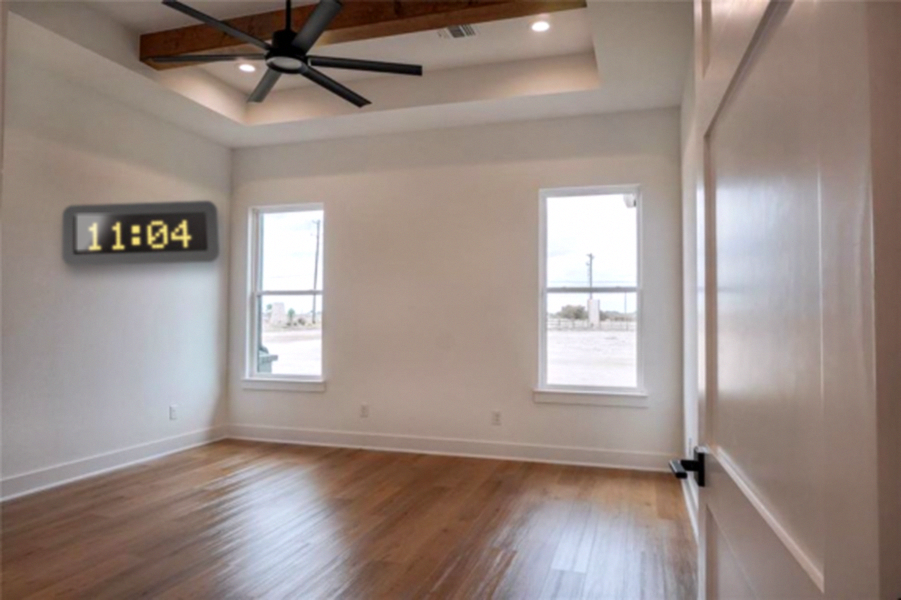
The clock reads 11h04
